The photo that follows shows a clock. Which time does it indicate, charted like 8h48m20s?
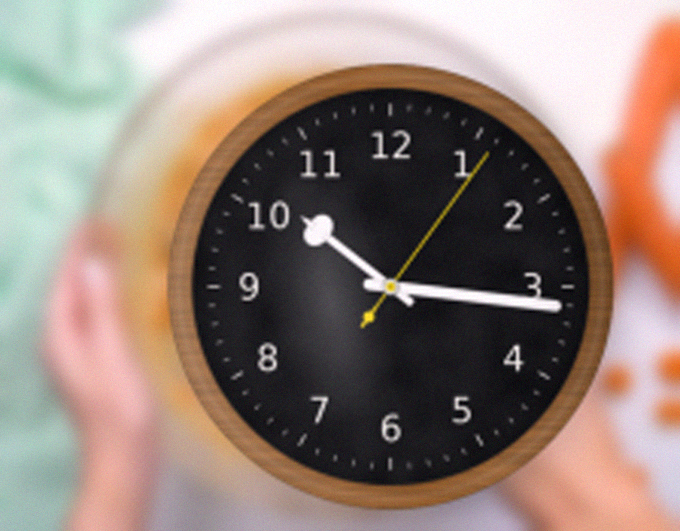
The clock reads 10h16m06s
